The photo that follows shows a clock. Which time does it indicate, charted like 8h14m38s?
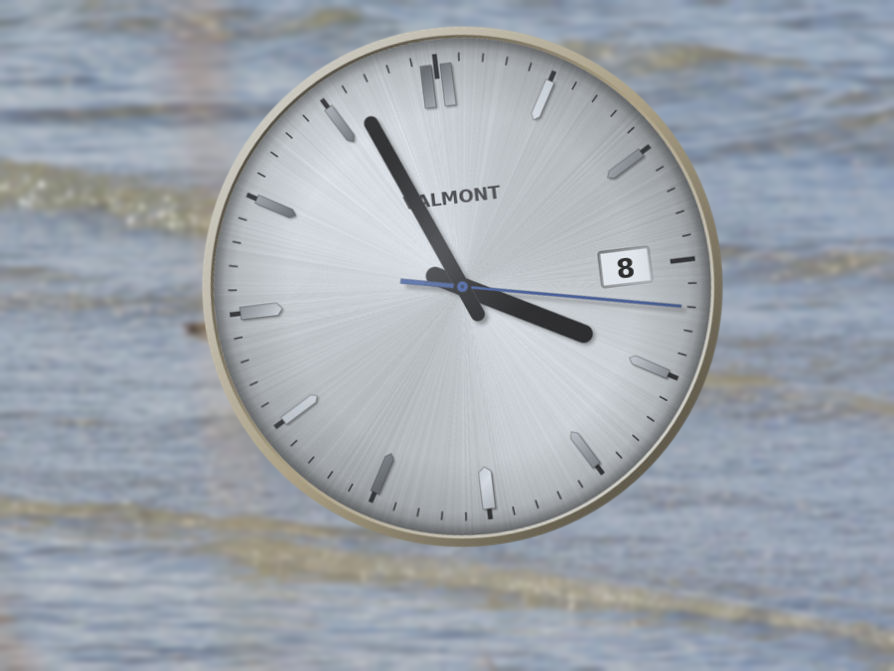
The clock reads 3h56m17s
